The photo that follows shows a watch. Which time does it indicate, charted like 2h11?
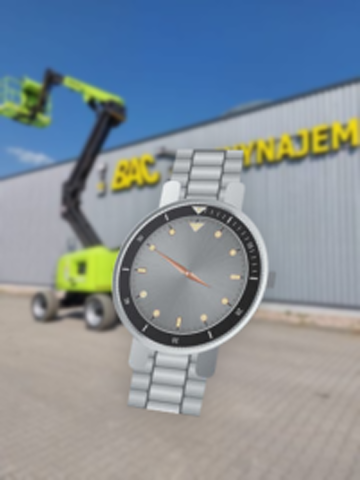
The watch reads 3h50
